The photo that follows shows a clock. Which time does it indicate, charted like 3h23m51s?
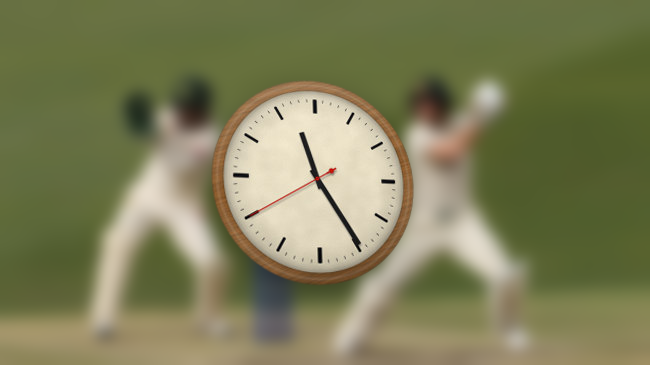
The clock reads 11h24m40s
